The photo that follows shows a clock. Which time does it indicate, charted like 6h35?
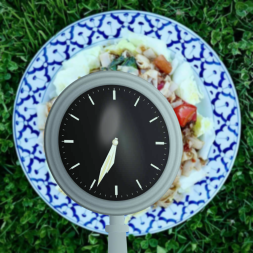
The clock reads 6h34
